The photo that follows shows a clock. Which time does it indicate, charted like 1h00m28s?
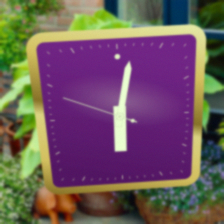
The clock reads 6h01m49s
